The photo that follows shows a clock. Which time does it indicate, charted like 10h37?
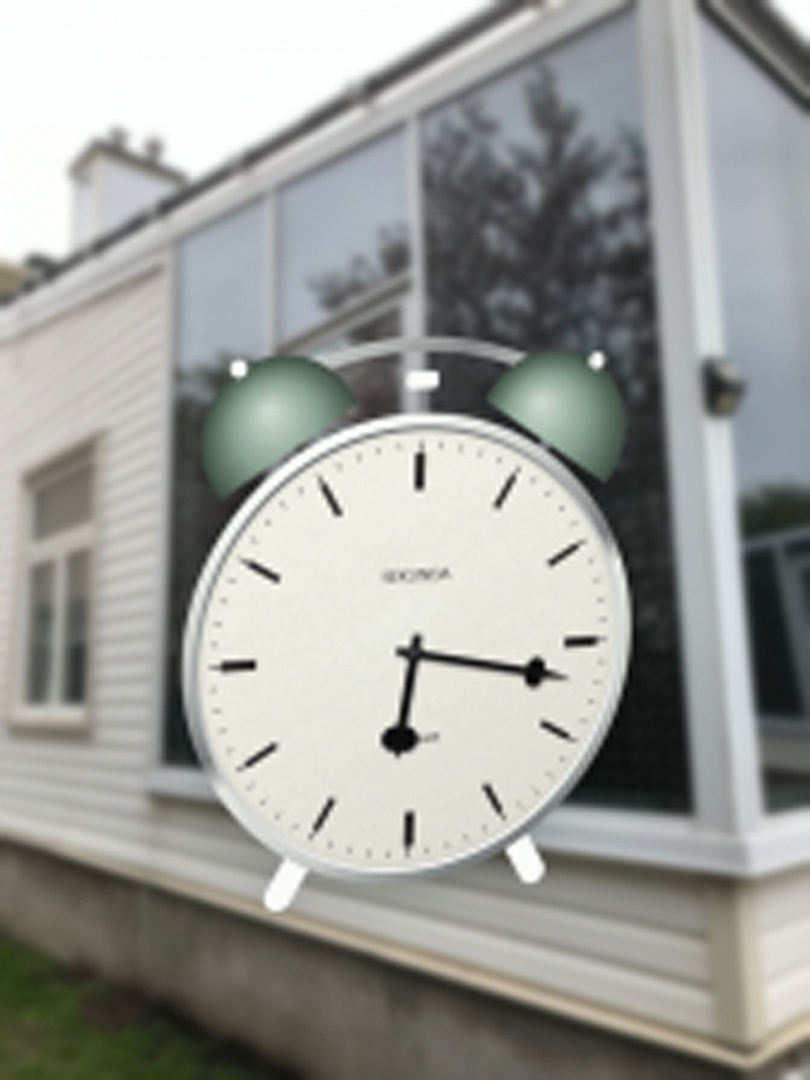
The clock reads 6h17
